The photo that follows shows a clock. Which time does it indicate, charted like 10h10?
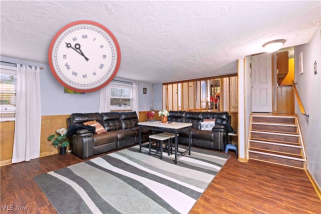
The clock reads 10h51
